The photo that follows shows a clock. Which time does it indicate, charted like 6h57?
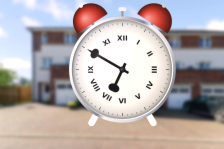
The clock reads 6h50
